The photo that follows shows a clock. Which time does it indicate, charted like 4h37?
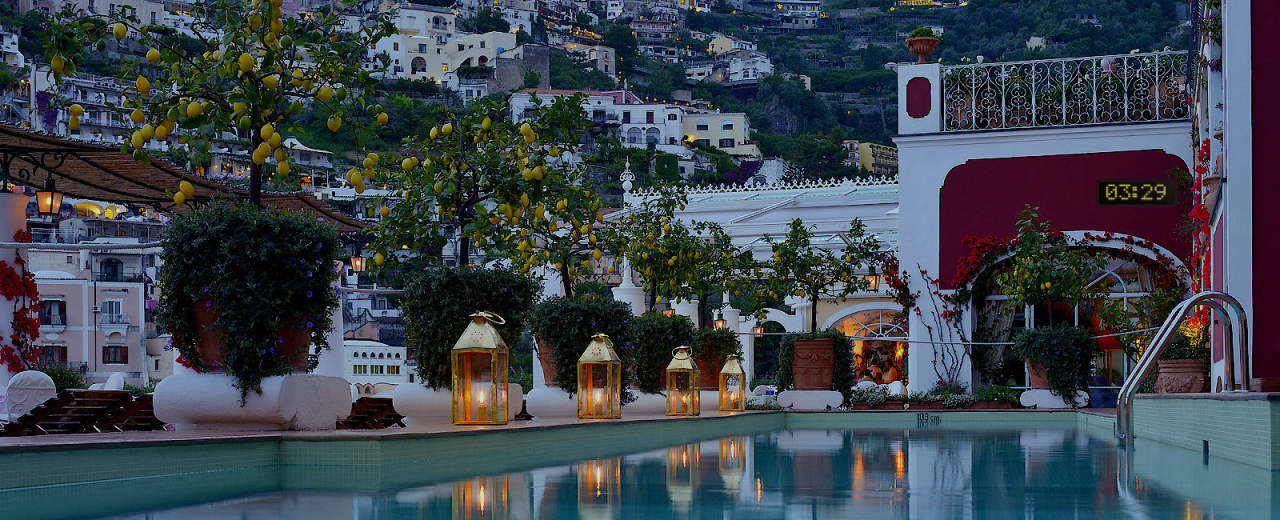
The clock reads 3h29
